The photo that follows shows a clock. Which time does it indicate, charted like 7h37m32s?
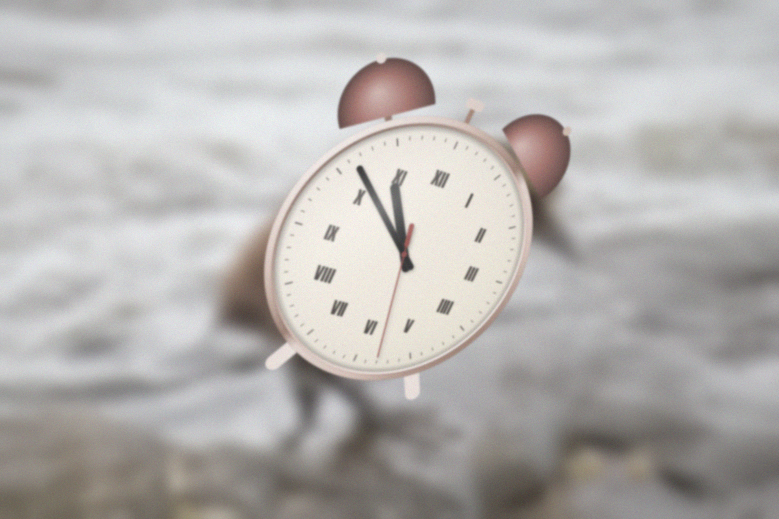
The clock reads 10h51m28s
